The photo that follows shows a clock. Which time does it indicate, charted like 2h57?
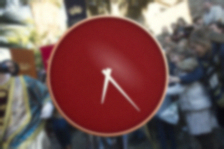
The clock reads 6h23
